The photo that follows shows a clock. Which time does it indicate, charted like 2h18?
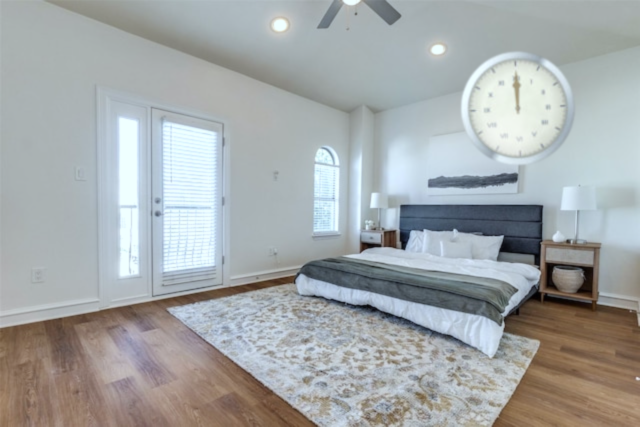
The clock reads 12h00
